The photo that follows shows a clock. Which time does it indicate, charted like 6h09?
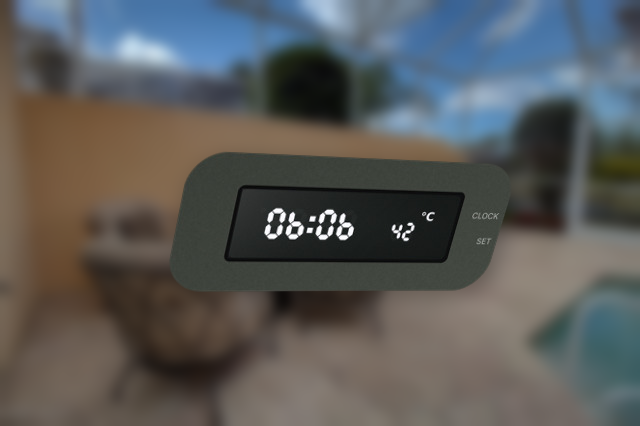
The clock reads 6h06
